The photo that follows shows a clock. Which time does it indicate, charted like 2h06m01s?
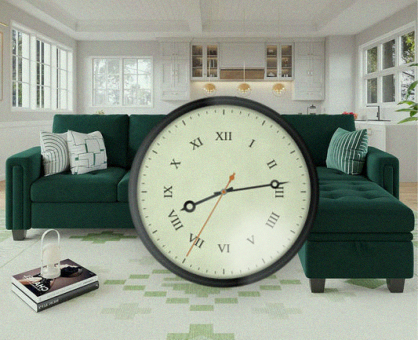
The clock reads 8h13m35s
